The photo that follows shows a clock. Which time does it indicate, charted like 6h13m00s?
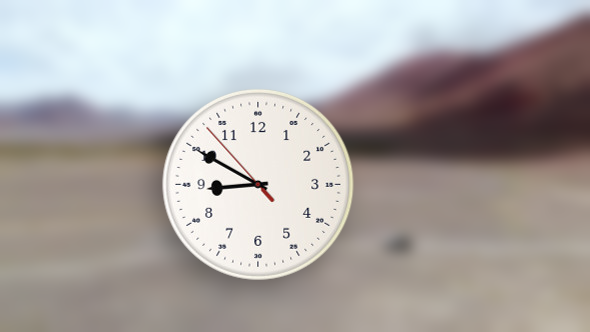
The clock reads 8h49m53s
